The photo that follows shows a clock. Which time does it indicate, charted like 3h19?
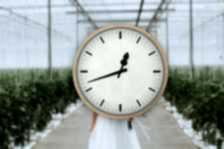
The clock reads 12h42
